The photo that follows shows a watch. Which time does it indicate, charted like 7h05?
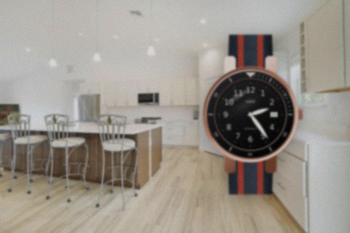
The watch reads 2h24
